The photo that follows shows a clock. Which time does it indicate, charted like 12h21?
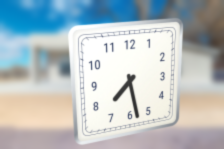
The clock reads 7h28
